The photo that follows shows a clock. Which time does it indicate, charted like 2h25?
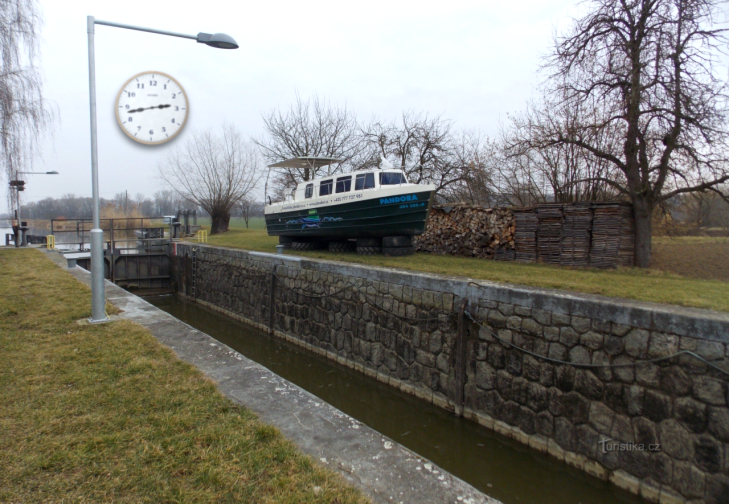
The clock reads 2h43
